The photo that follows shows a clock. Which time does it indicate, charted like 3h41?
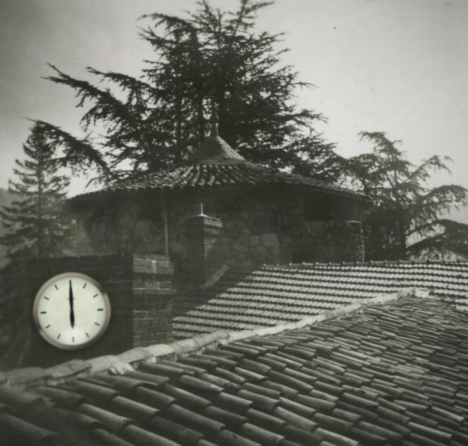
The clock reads 6h00
